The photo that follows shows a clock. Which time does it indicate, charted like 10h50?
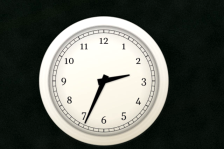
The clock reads 2h34
